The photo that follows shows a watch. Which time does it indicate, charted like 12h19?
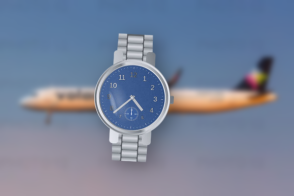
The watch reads 4h38
